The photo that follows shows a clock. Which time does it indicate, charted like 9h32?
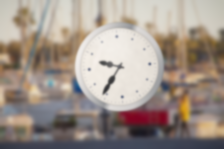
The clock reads 9h36
